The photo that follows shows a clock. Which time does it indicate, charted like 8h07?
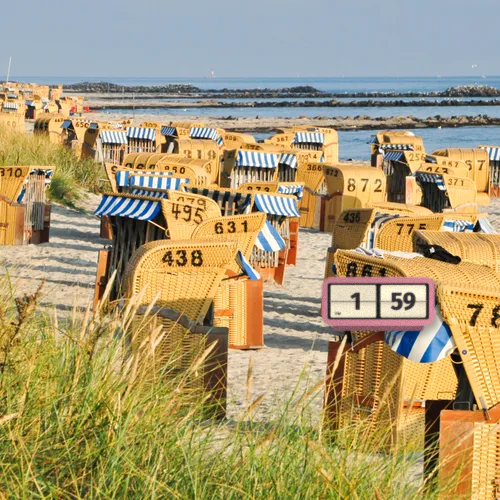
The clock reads 1h59
